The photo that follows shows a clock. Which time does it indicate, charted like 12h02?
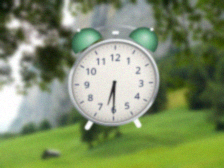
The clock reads 6h30
